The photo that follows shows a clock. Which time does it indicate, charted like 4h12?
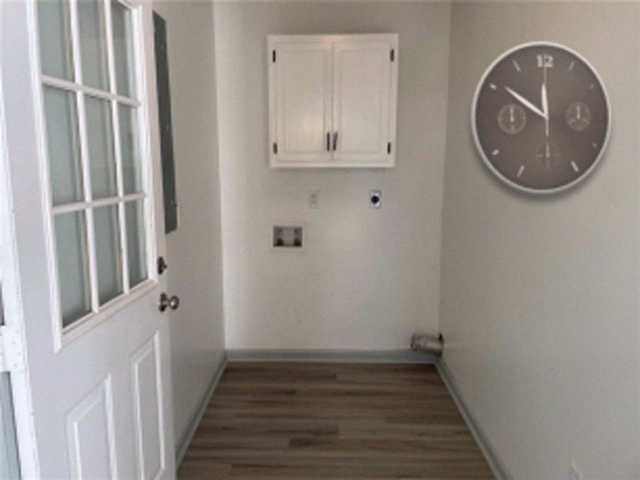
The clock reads 11h51
